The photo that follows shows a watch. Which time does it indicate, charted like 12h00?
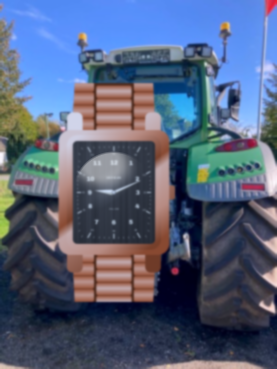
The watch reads 9h11
